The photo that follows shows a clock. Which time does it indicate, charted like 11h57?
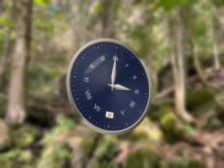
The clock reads 3h00
